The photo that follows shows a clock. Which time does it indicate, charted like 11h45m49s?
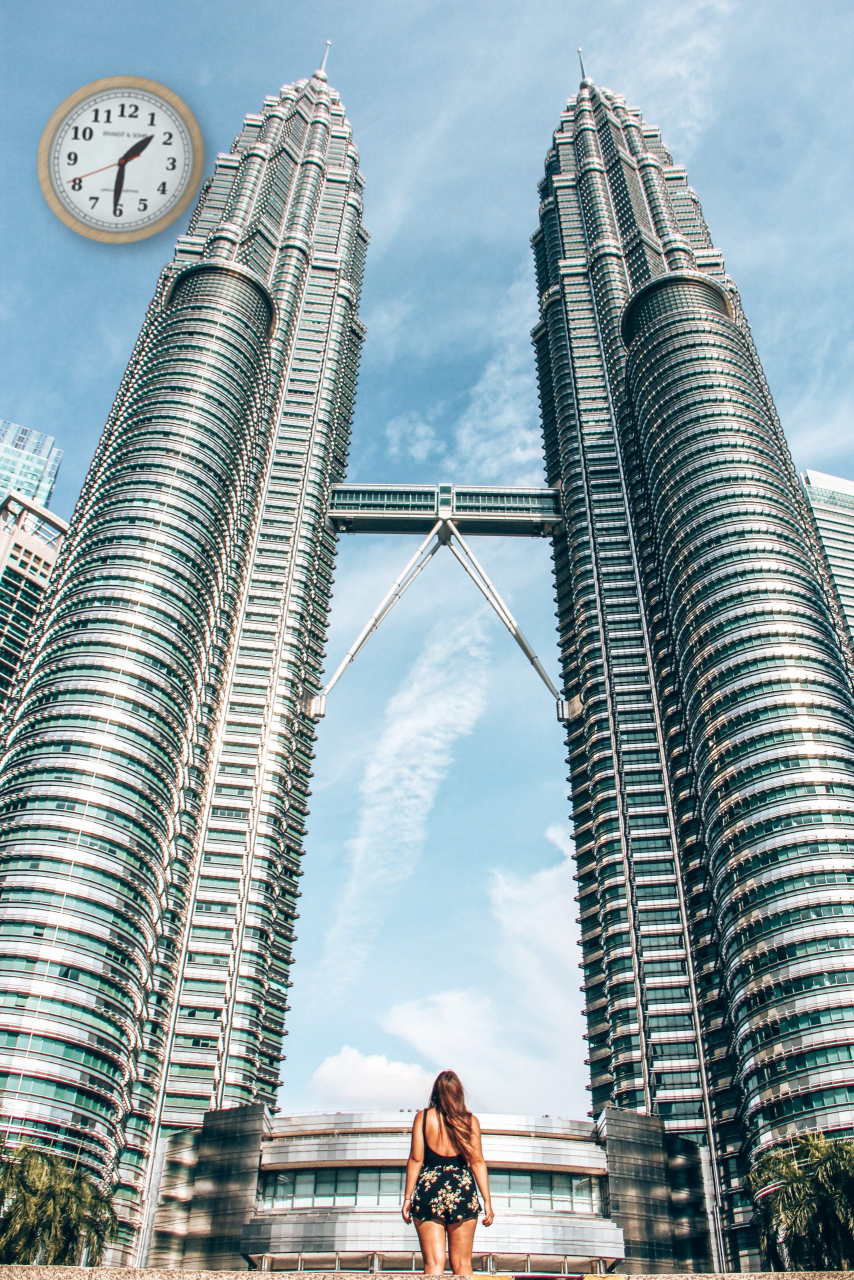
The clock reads 1h30m41s
